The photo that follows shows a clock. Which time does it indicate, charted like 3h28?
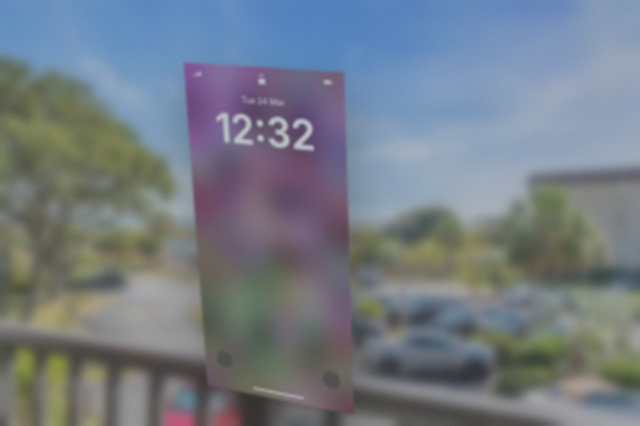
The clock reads 12h32
